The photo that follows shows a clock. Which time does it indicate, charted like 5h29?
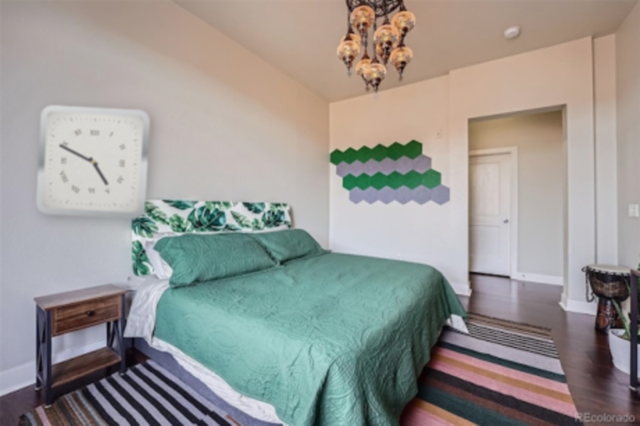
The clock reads 4h49
